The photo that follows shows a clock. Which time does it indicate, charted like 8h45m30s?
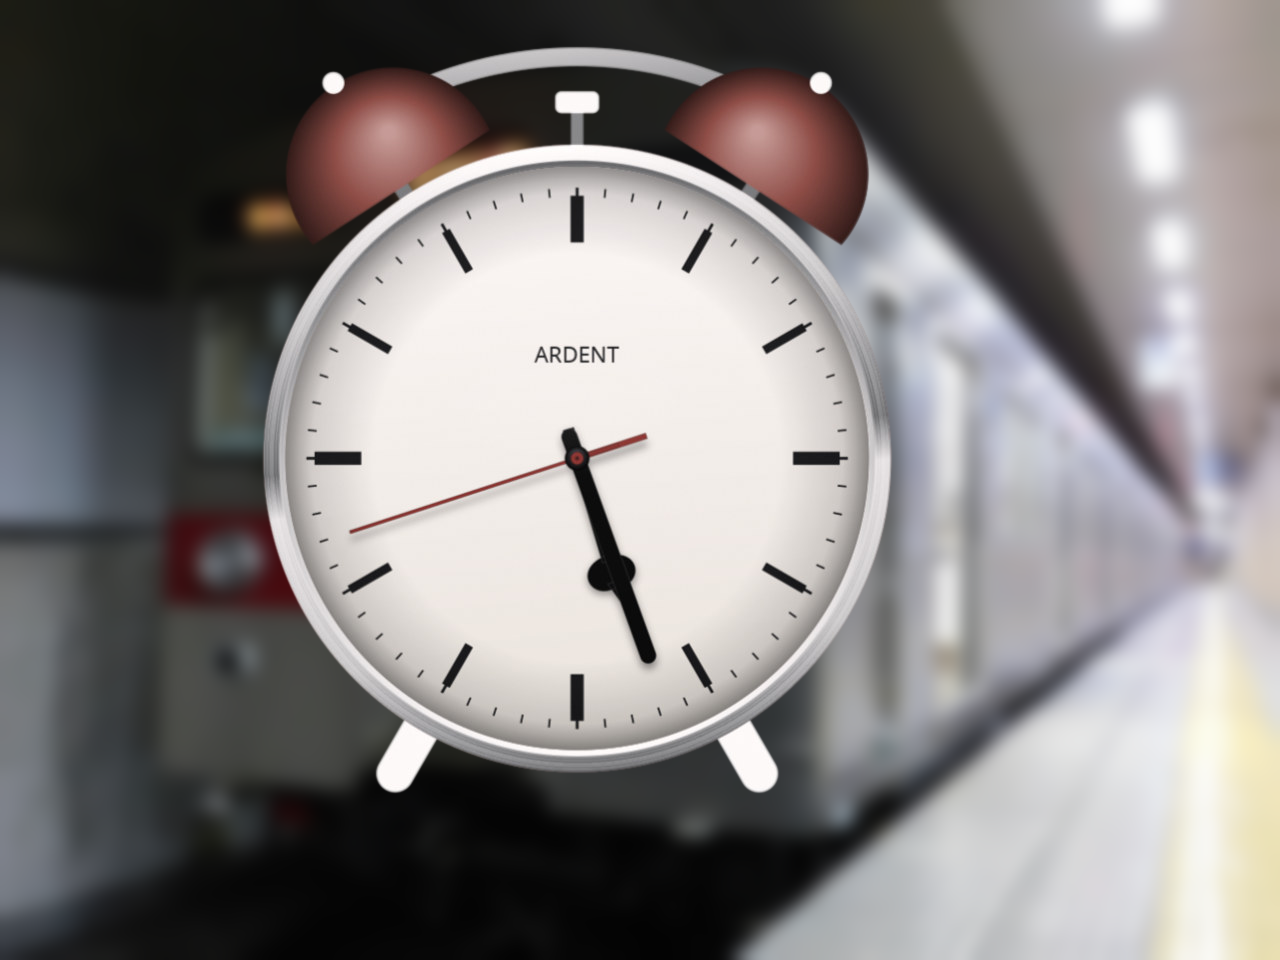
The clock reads 5h26m42s
